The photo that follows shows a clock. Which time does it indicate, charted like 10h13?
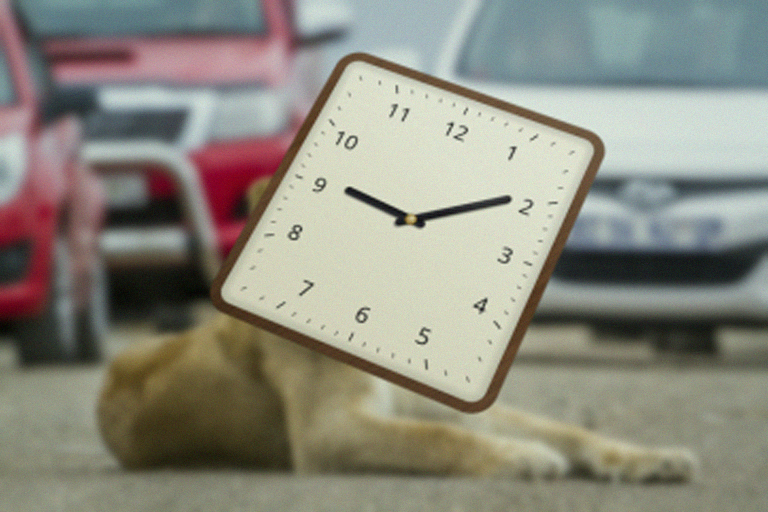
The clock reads 9h09
